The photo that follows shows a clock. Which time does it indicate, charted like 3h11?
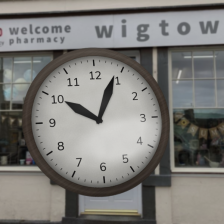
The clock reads 10h04
